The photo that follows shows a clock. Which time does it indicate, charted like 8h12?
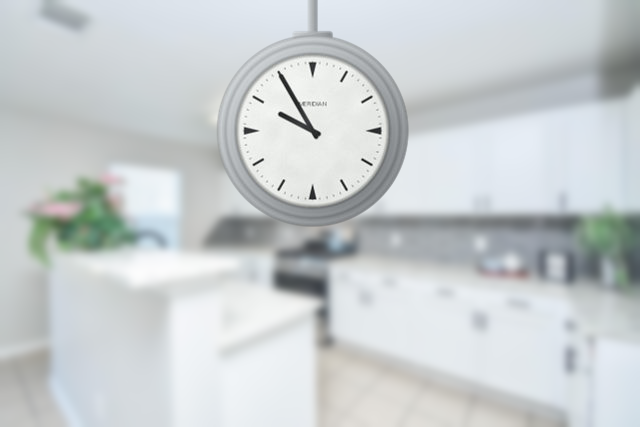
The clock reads 9h55
